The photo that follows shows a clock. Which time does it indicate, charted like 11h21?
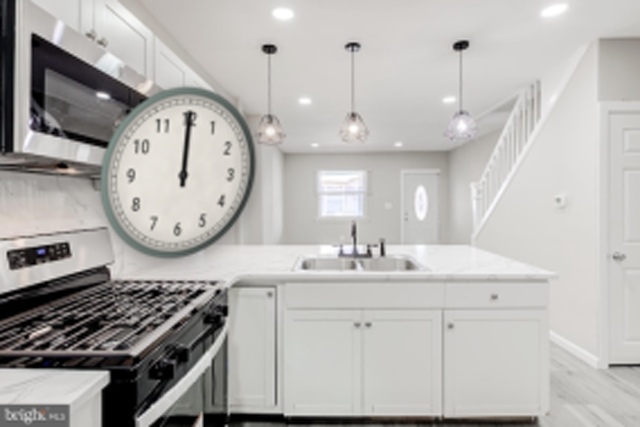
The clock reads 12h00
